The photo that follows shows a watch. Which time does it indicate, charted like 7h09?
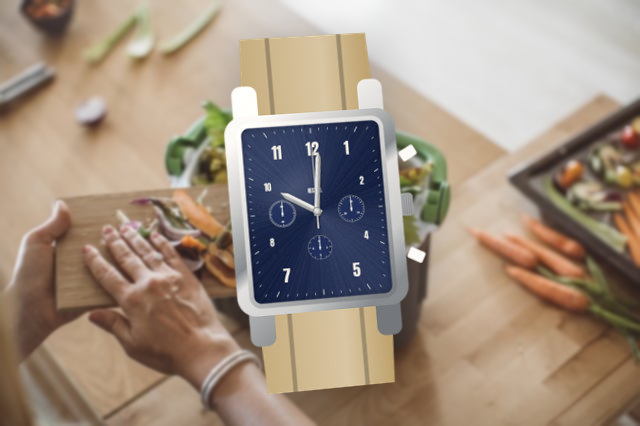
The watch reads 10h01
